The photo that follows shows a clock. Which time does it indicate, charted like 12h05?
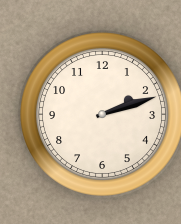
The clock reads 2h12
